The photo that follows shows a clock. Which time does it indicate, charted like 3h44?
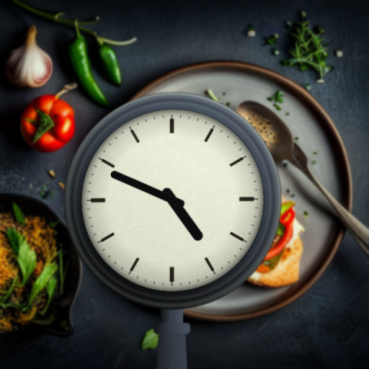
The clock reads 4h49
